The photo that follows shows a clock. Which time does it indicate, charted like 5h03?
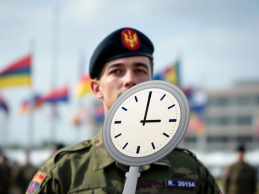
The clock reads 3h00
